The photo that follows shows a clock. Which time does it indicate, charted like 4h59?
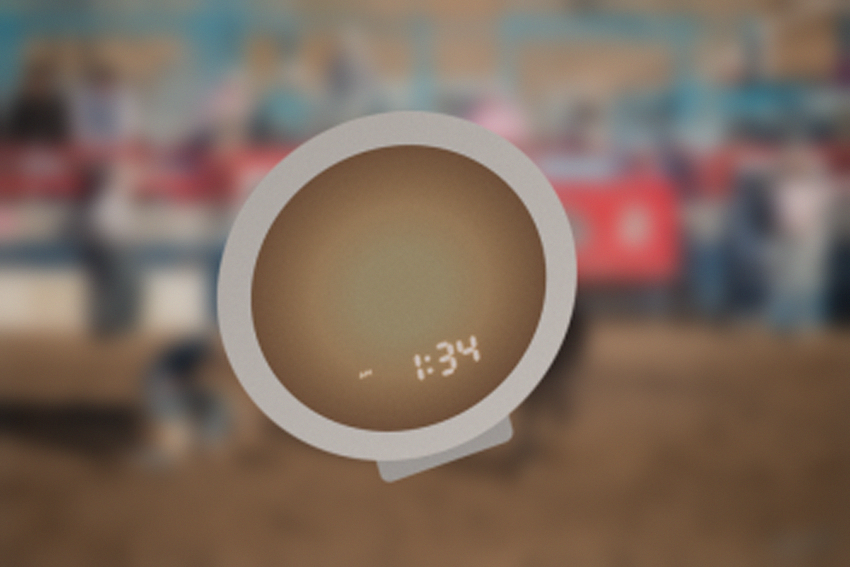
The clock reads 1h34
